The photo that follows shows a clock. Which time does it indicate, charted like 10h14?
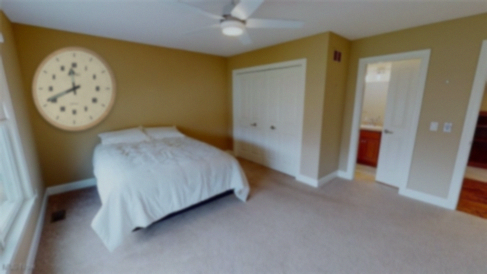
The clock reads 11h41
